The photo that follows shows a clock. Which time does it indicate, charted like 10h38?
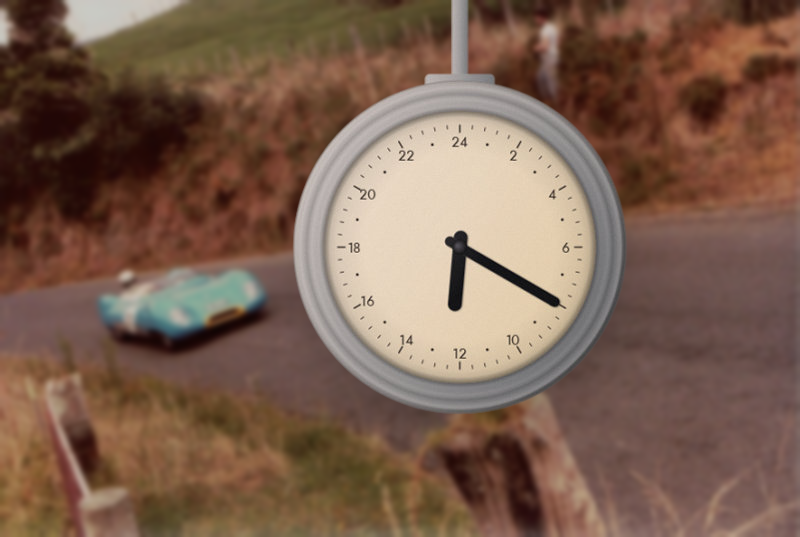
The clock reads 12h20
